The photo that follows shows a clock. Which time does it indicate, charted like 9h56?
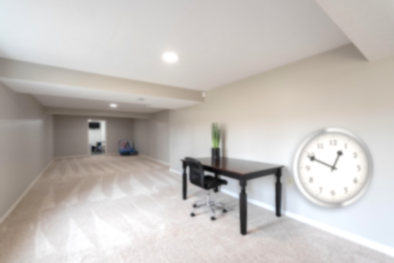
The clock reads 12h49
